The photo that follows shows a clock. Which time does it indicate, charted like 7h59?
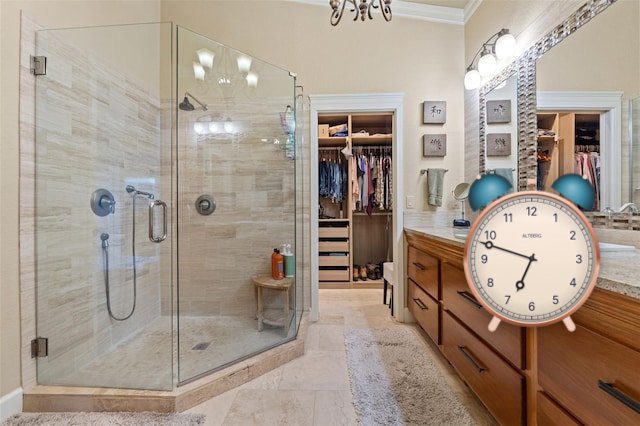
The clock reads 6h48
